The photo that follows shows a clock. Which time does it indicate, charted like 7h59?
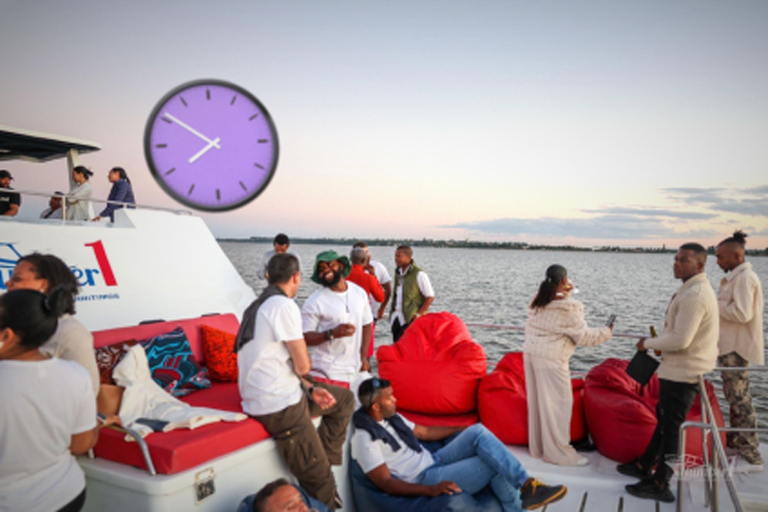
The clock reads 7h51
